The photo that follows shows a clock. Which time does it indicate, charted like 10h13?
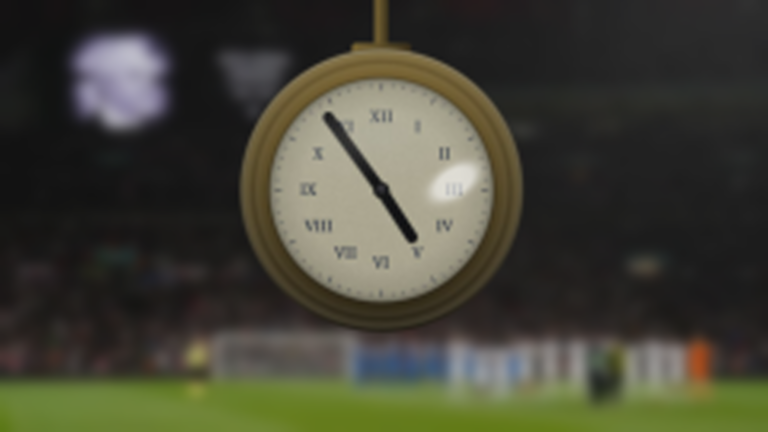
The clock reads 4h54
